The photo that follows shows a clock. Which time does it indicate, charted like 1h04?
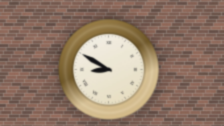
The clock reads 8h50
